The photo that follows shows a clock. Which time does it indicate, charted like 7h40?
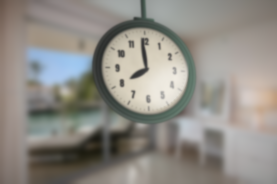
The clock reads 7h59
